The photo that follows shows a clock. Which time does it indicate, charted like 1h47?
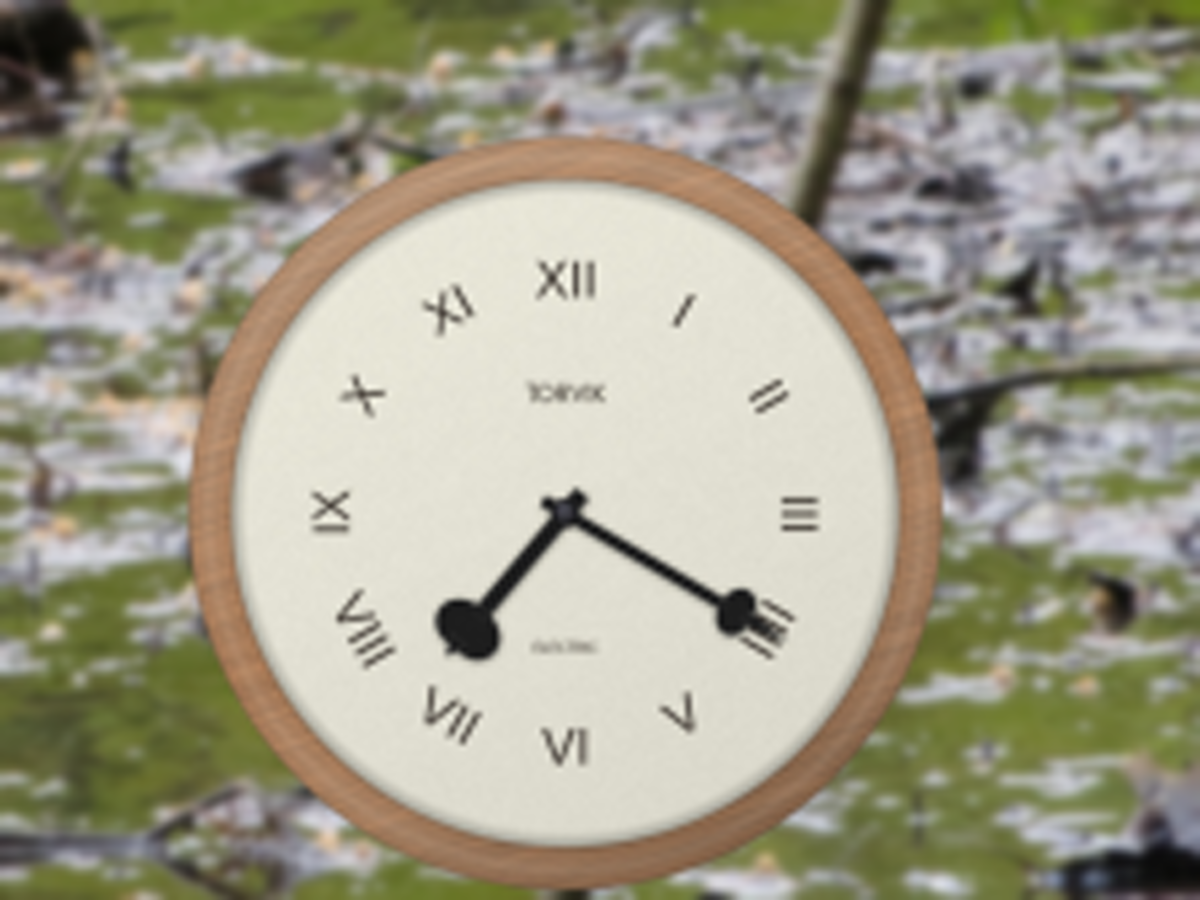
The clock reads 7h20
